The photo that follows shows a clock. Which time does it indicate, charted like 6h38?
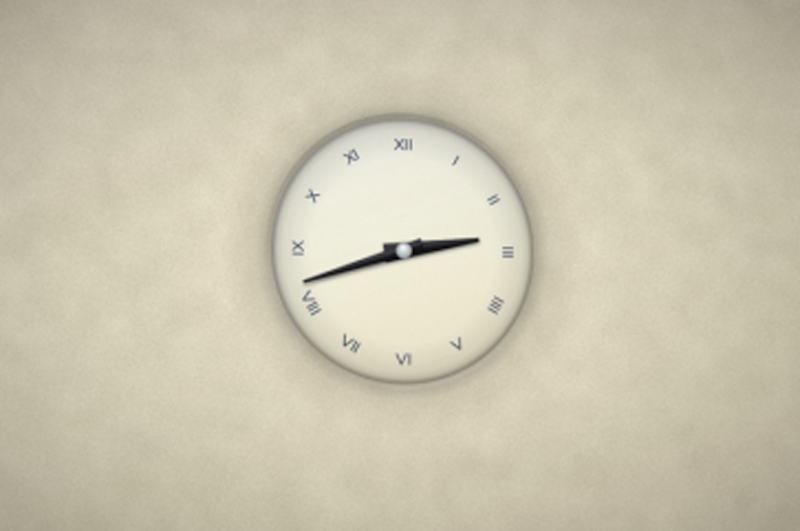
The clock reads 2h42
